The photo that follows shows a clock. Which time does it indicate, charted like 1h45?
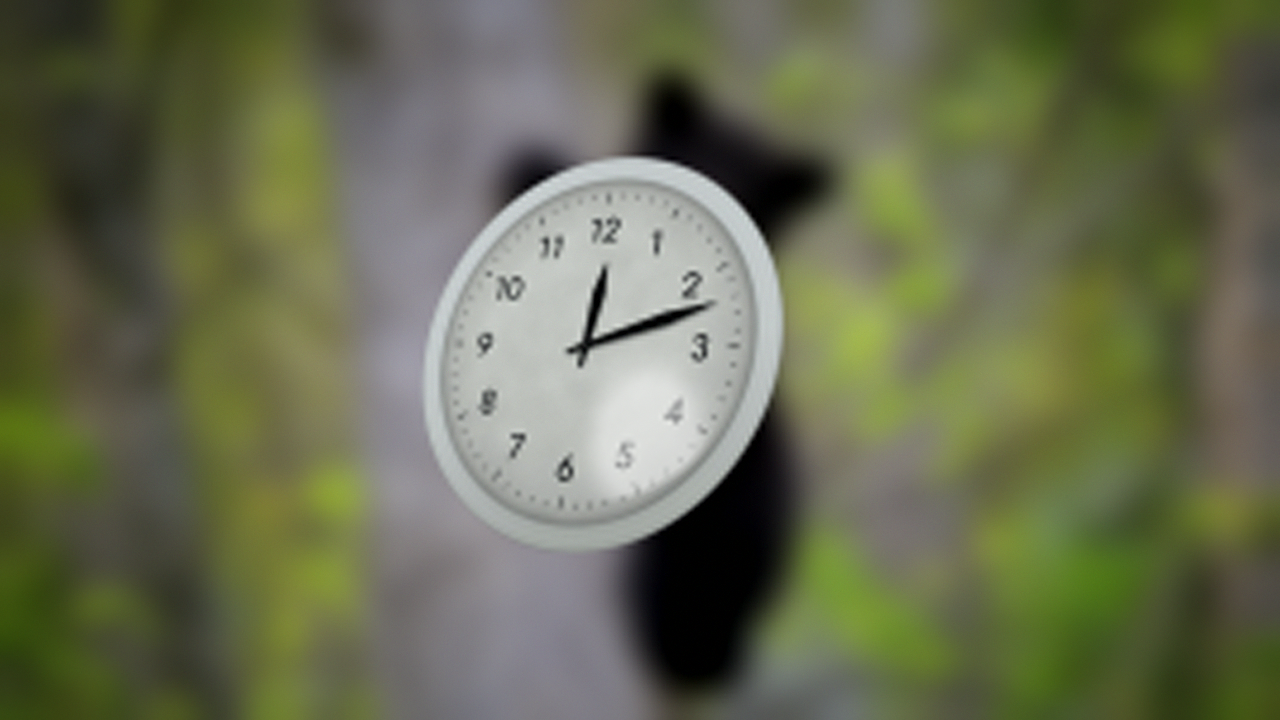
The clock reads 12h12
